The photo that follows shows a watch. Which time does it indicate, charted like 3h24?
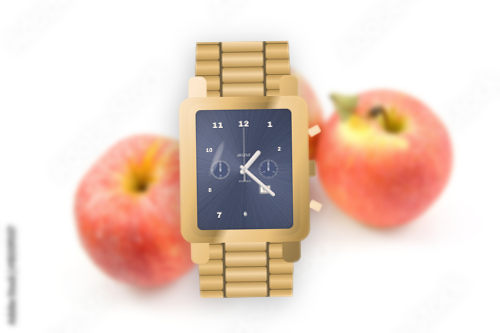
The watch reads 1h22
